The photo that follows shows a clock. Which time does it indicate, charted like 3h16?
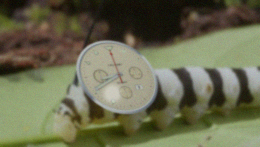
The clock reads 8h41
